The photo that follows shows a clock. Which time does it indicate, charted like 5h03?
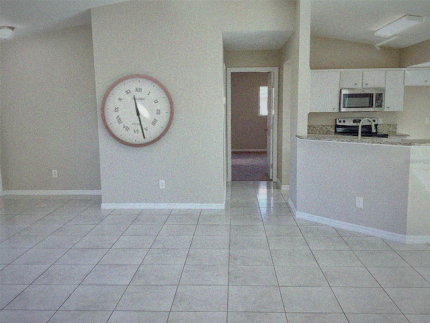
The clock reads 11h27
